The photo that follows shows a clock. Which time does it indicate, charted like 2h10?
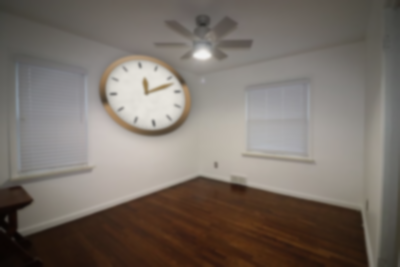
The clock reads 12h12
